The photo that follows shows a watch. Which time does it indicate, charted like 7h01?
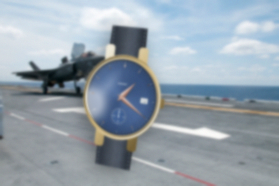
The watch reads 1h20
